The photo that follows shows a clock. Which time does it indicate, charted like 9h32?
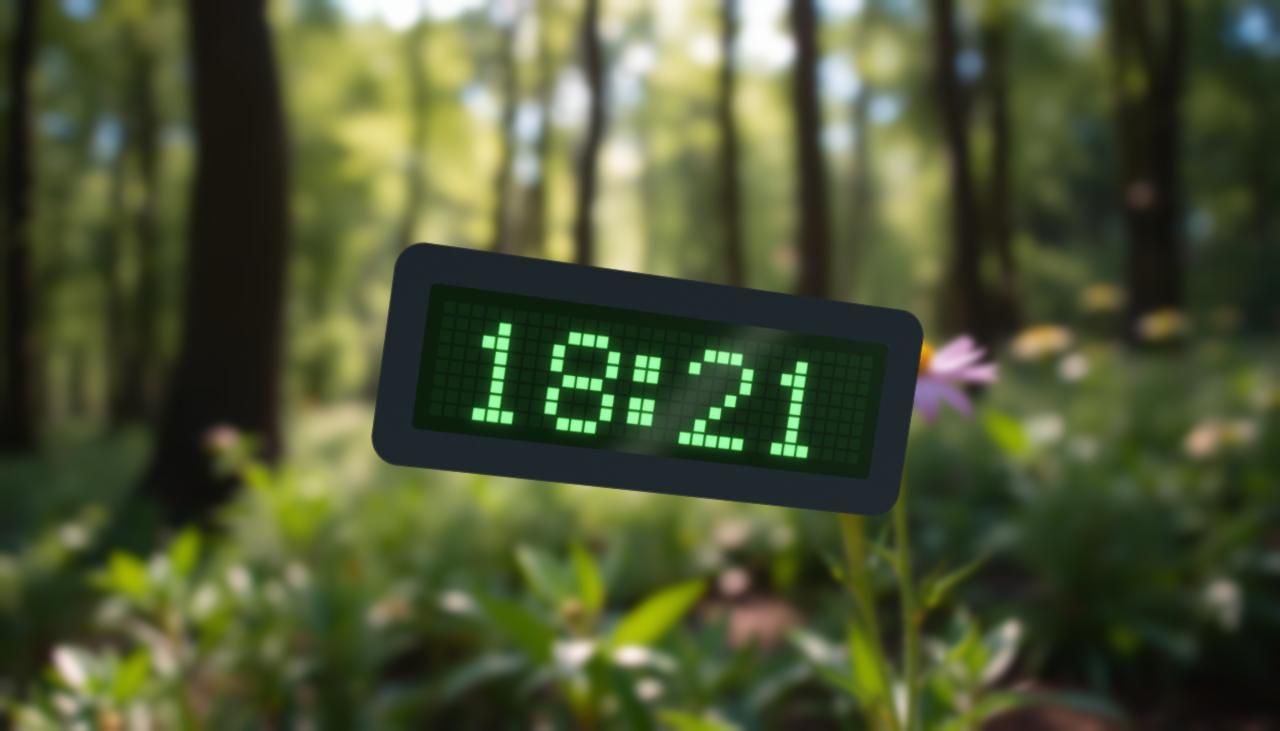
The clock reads 18h21
